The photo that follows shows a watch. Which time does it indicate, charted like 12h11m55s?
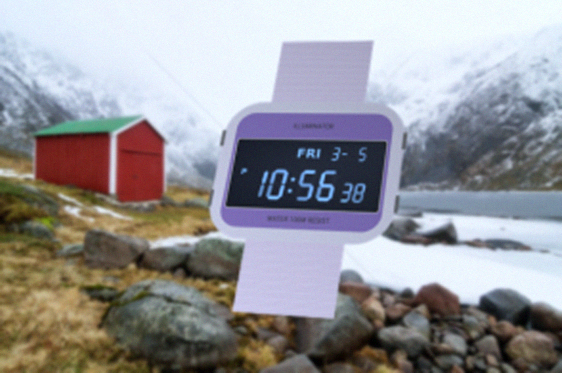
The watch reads 10h56m38s
